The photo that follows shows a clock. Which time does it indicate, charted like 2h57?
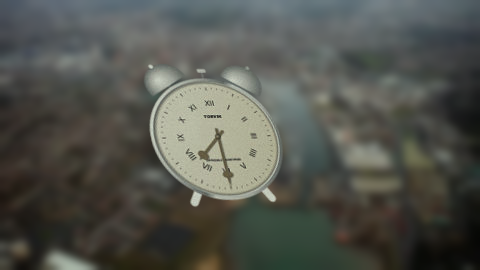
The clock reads 7h30
